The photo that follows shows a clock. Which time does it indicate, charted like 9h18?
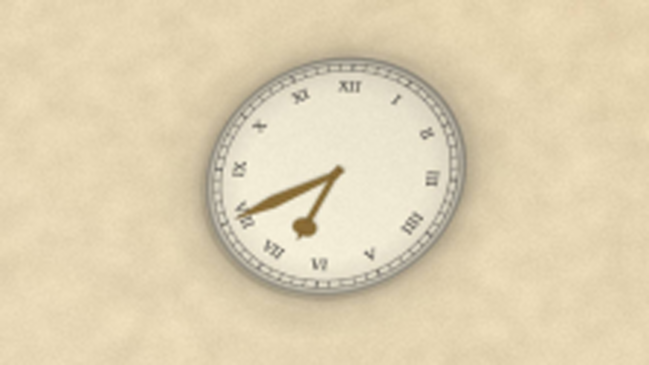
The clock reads 6h40
